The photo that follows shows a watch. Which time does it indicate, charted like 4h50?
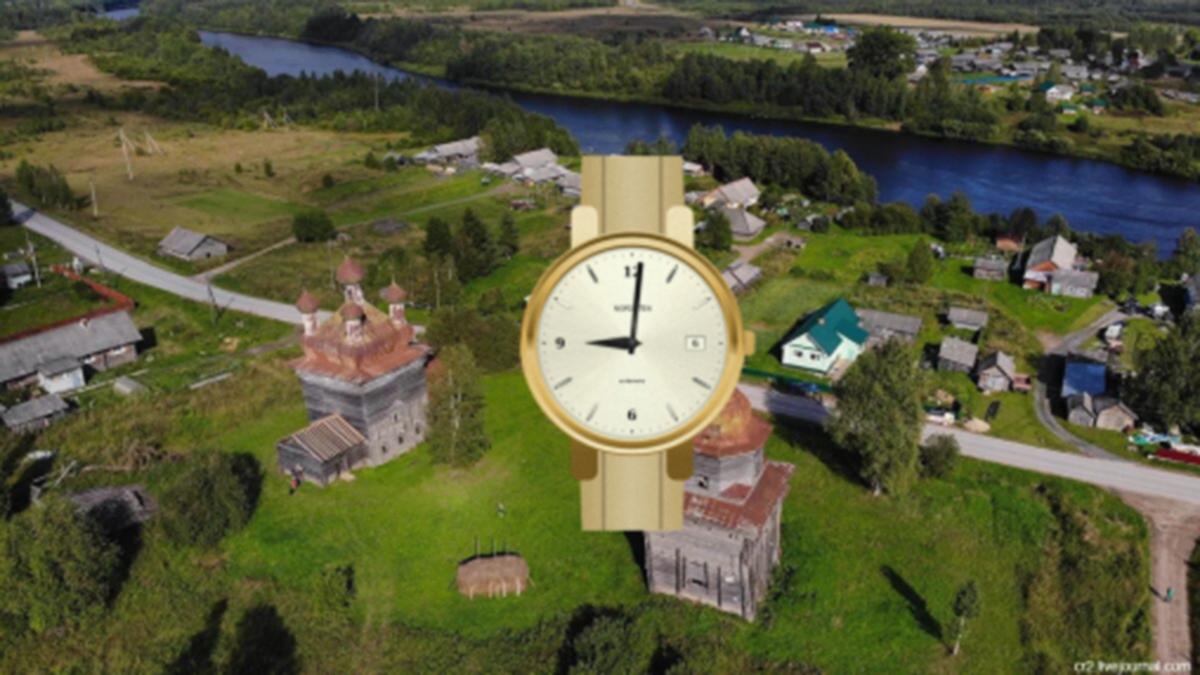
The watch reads 9h01
